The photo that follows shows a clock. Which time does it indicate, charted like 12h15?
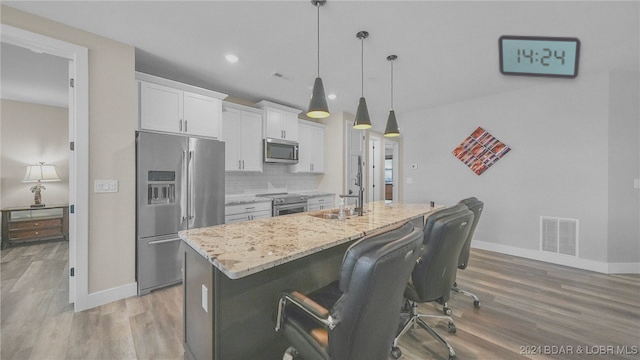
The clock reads 14h24
